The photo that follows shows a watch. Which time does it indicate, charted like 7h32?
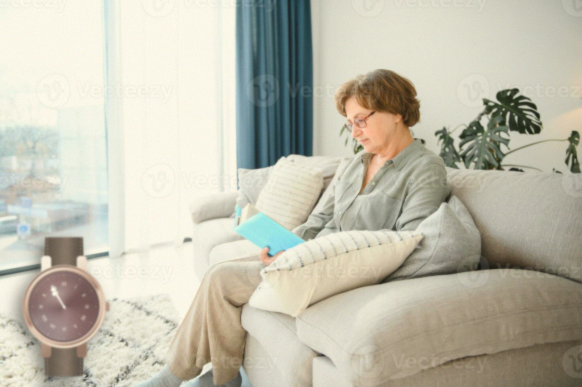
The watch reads 10h55
